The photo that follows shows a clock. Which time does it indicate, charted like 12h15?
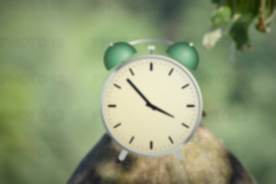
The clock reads 3h53
